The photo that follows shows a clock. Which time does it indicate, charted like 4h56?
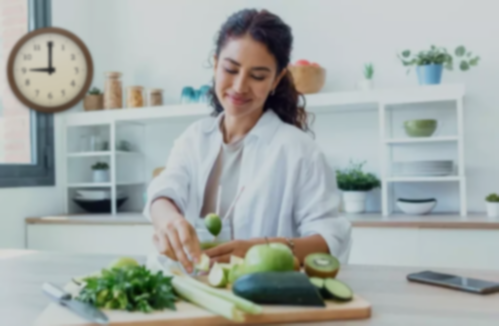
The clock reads 9h00
